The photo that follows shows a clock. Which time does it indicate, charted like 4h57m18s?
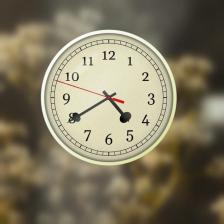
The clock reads 4h39m48s
